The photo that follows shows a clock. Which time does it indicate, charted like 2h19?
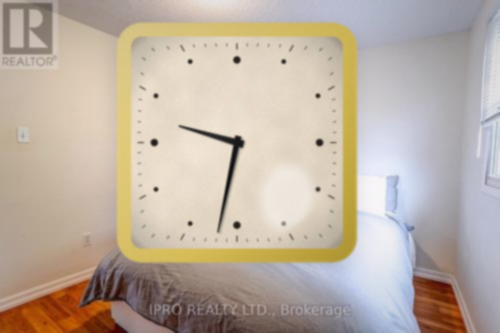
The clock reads 9h32
